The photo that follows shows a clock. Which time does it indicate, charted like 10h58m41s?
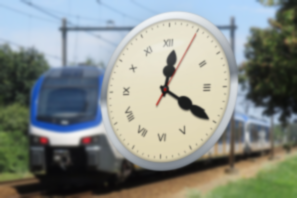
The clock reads 12h20m05s
